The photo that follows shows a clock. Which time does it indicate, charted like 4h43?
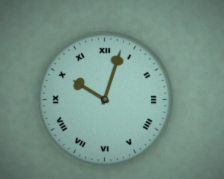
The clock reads 10h03
